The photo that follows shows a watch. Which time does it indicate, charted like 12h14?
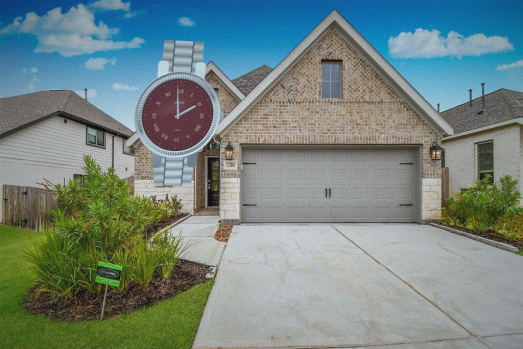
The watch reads 1h59
